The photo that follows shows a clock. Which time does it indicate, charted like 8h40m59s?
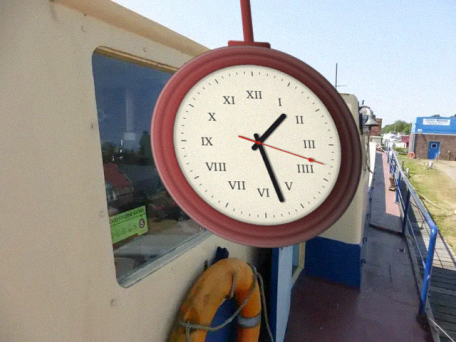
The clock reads 1h27m18s
